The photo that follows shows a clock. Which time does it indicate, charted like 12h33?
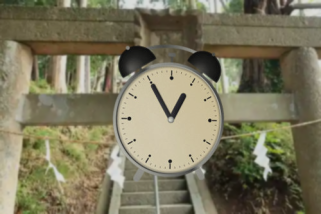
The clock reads 12h55
